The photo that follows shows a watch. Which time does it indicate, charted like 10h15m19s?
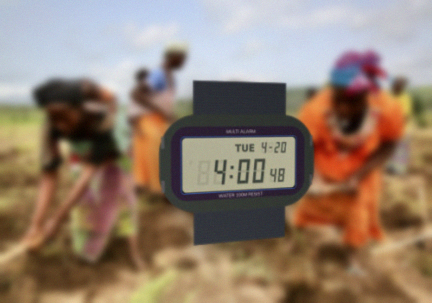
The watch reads 4h00m48s
